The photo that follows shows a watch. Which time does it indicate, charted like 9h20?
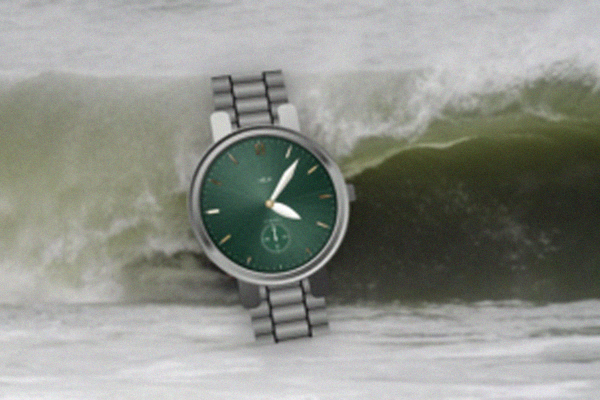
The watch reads 4h07
